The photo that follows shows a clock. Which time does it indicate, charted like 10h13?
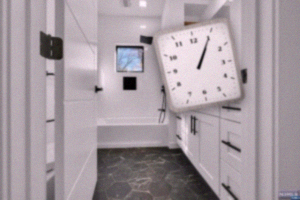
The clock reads 1h05
